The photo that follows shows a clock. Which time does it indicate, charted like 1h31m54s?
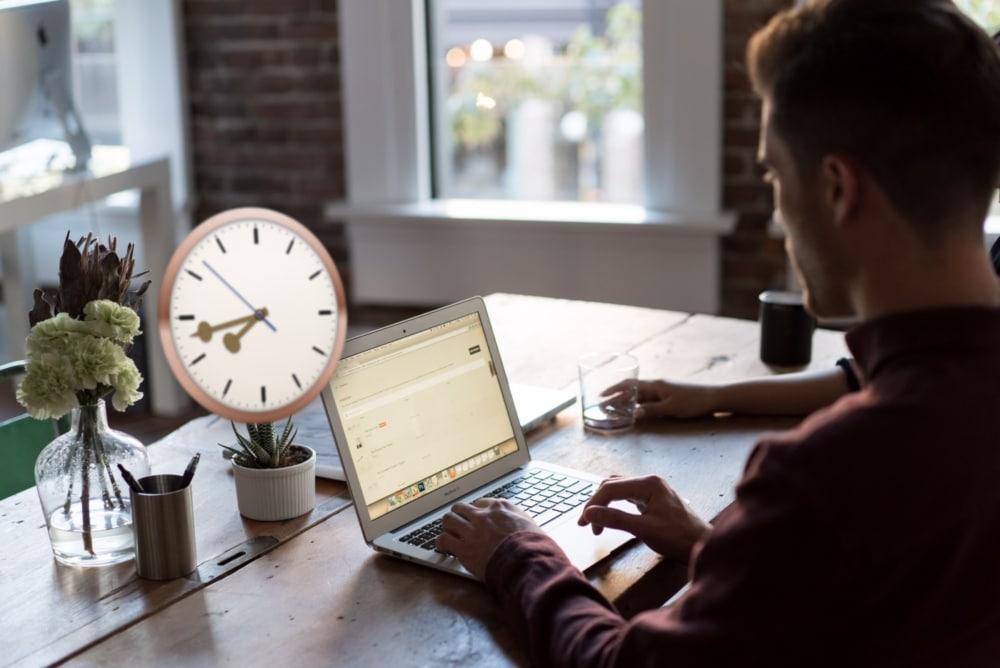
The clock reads 7h42m52s
